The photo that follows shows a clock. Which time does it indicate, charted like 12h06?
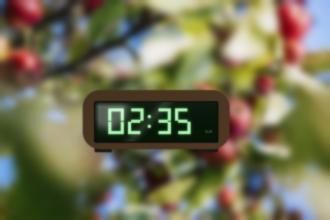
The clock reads 2h35
